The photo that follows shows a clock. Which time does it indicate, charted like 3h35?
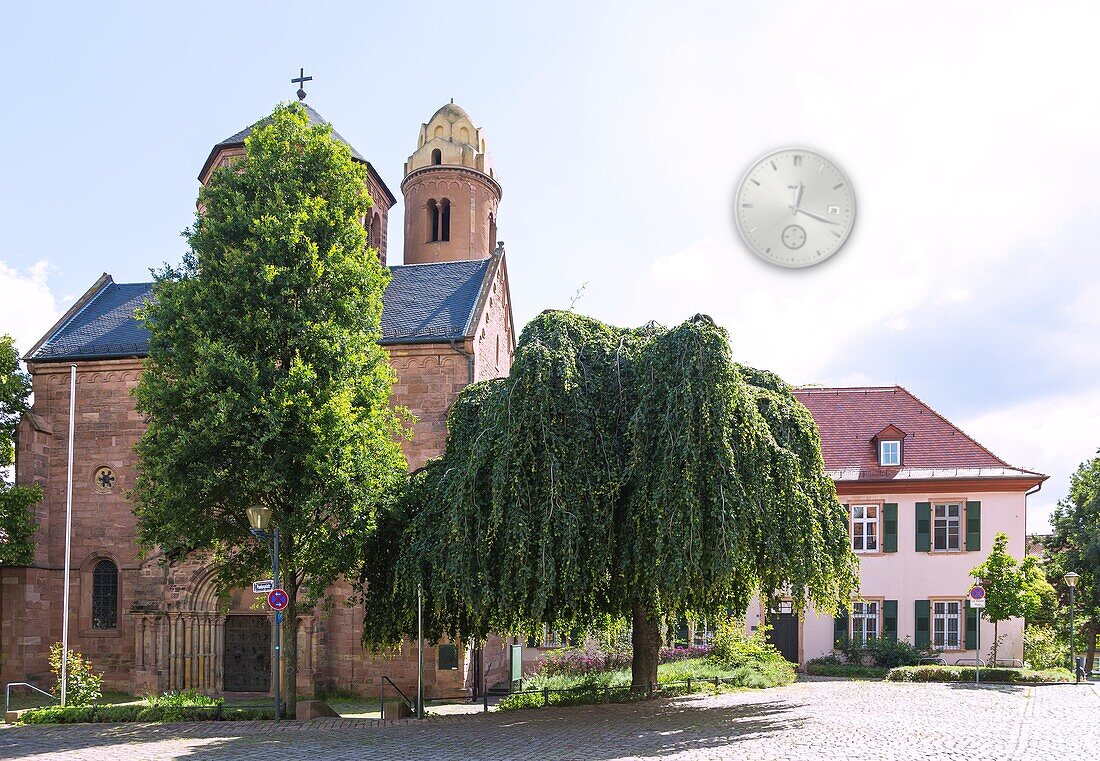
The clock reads 12h18
